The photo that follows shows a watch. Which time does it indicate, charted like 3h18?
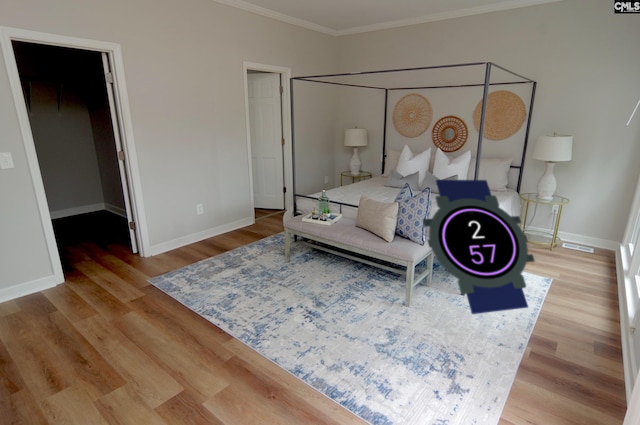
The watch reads 2h57
